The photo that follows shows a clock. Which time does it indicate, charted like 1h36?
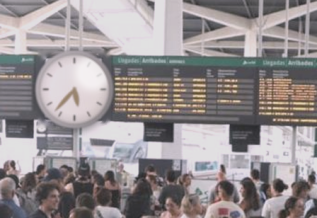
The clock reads 5h37
